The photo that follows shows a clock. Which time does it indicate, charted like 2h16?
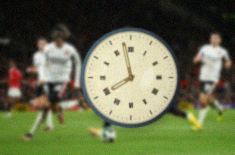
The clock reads 7h58
